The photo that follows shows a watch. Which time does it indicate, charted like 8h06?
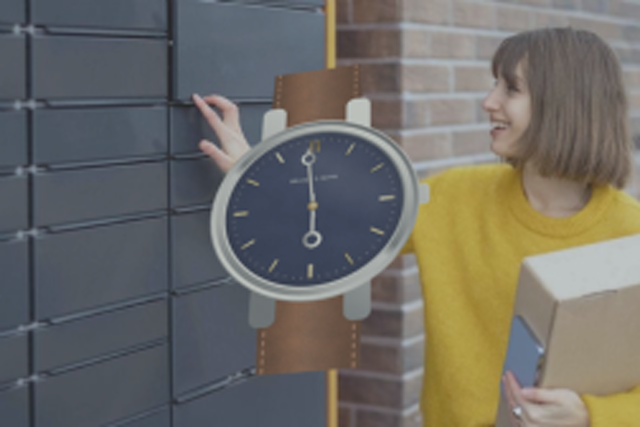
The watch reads 5h59
